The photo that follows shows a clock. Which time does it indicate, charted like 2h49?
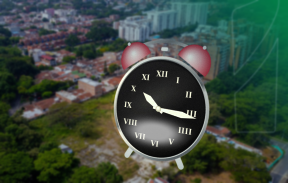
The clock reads 10h16
